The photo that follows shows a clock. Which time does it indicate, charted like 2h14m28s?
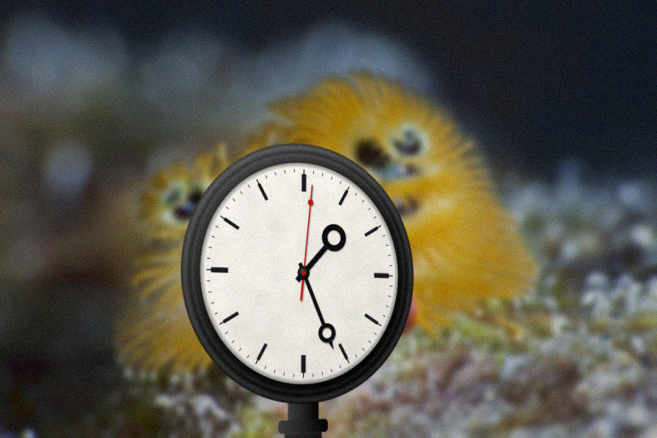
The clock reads 1h26m01s
